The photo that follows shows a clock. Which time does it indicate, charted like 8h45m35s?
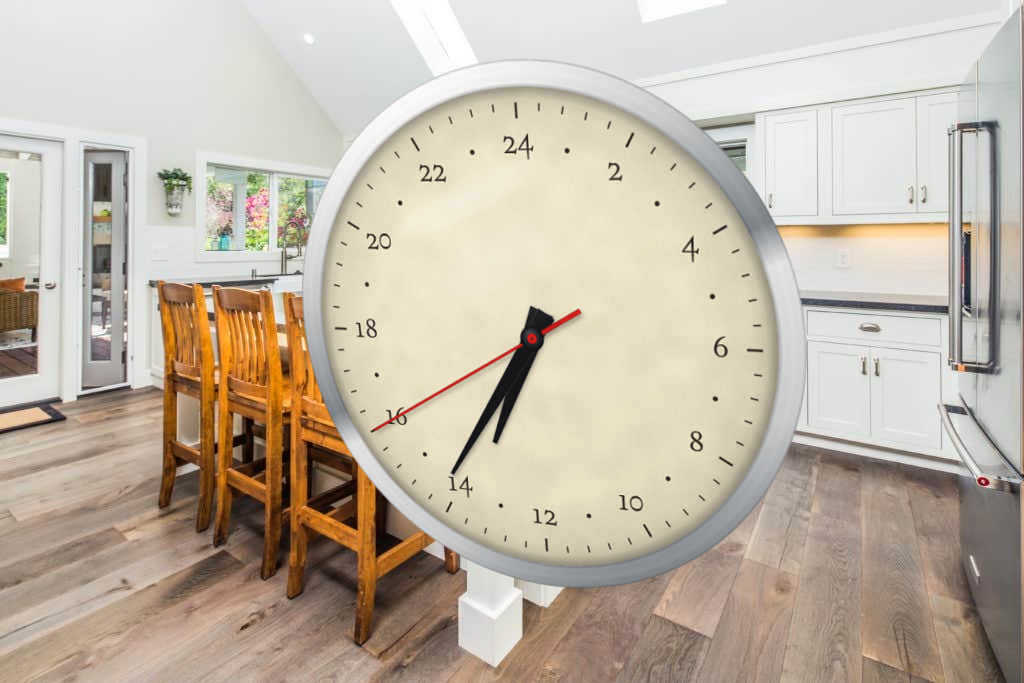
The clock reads 13h35m40s
